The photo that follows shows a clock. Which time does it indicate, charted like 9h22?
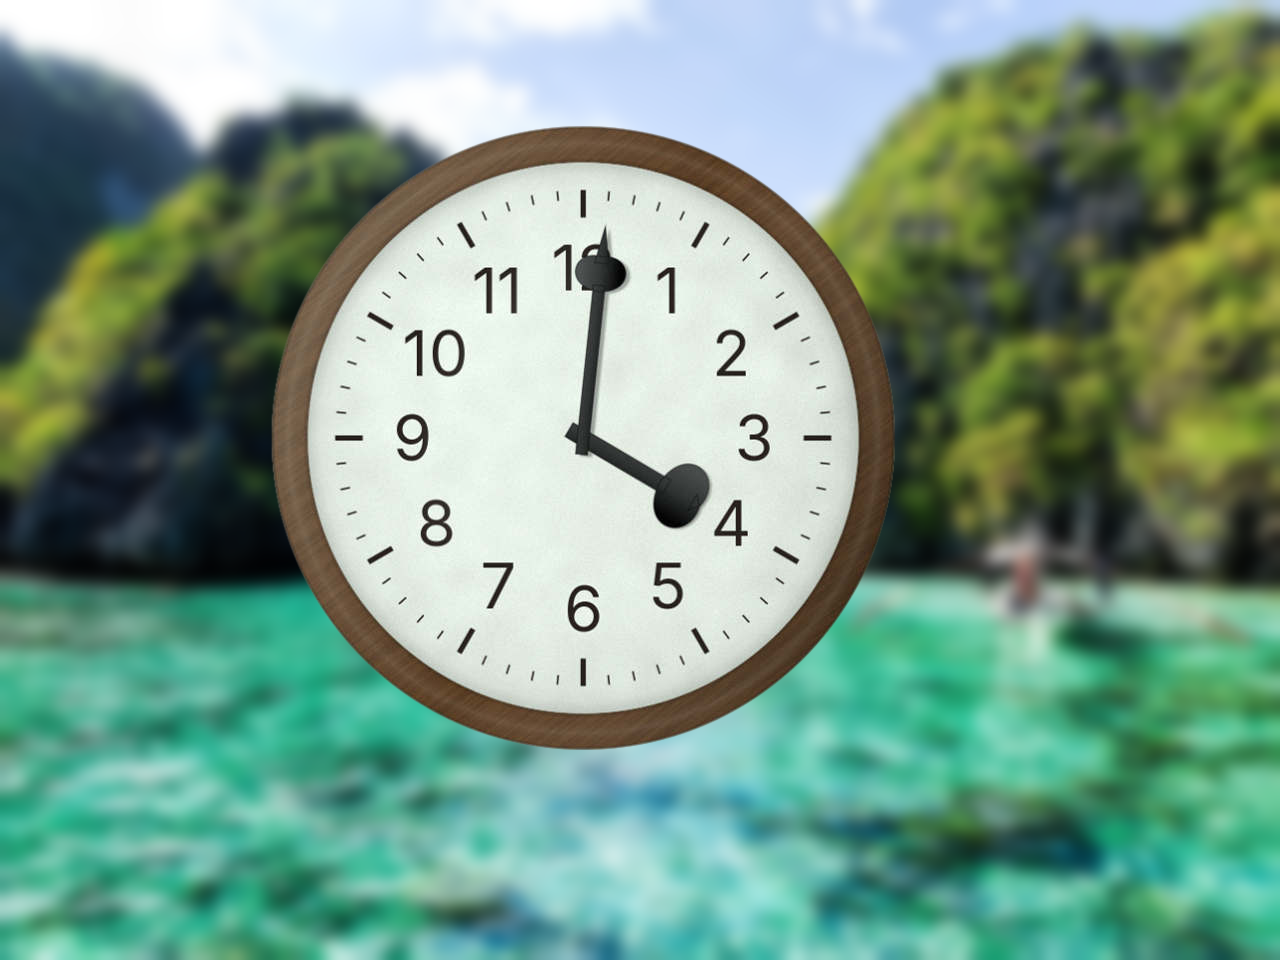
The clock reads 4h01
